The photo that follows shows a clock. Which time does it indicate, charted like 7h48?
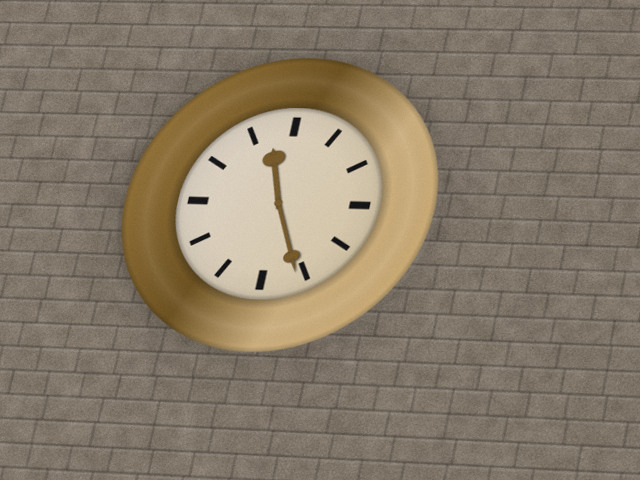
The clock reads 11h26
